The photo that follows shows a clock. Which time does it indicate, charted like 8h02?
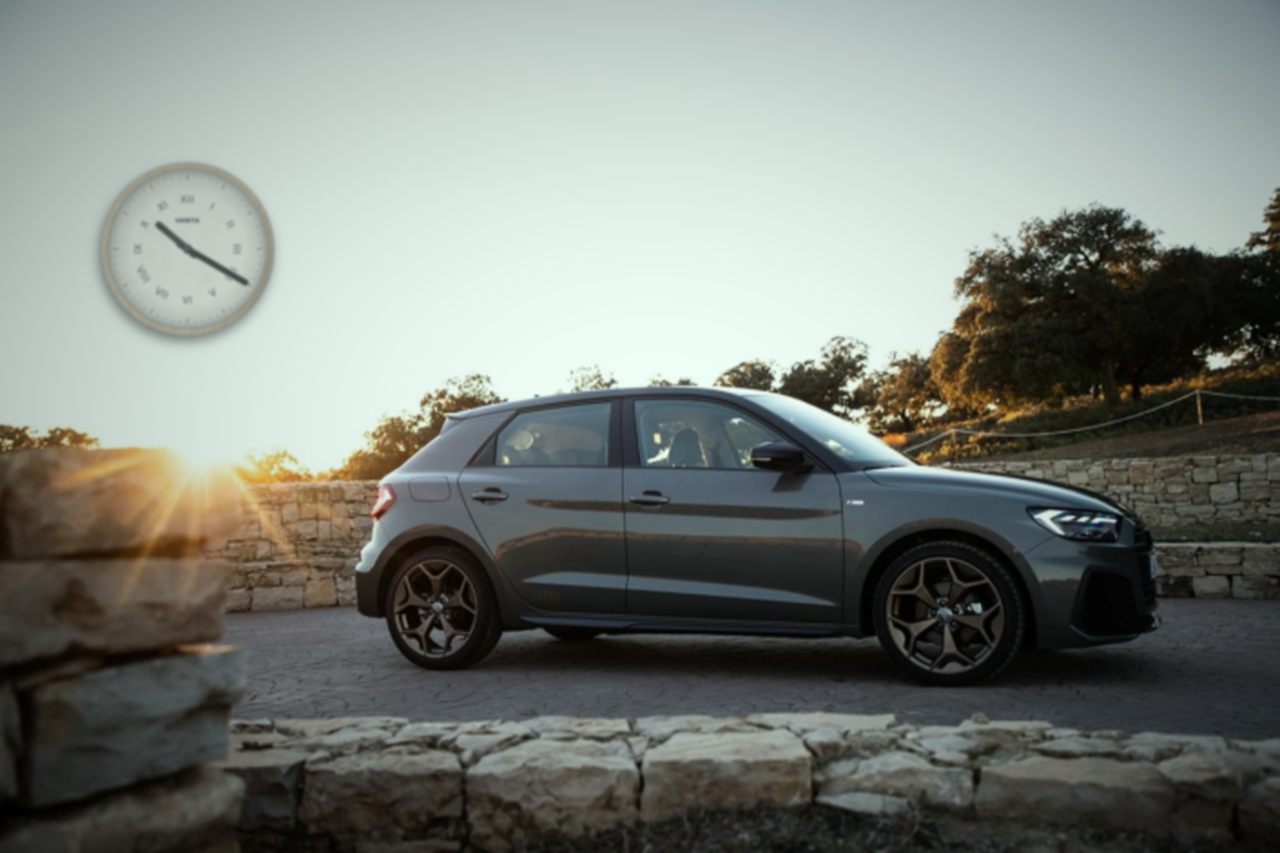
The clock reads 10h20
